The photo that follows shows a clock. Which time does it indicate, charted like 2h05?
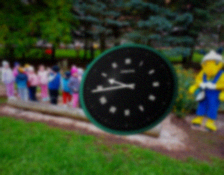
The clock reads 9h44
